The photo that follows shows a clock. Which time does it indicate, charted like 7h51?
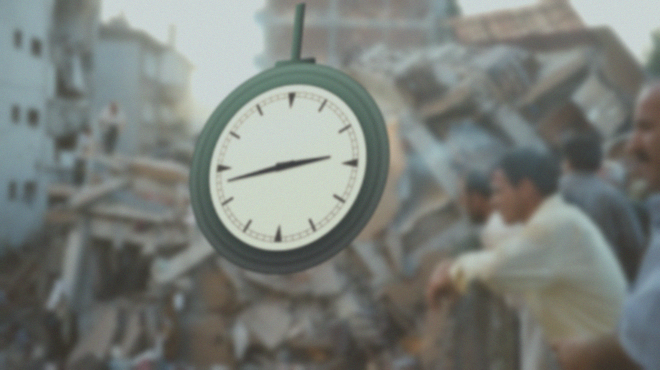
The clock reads 2h43
